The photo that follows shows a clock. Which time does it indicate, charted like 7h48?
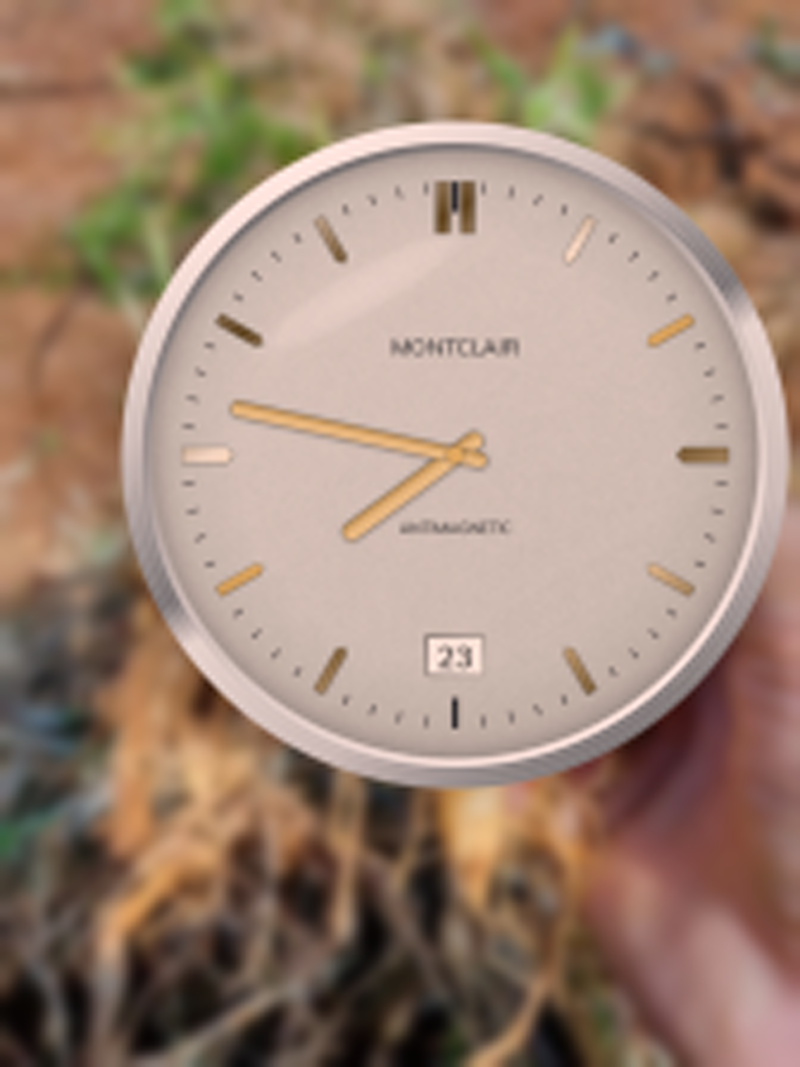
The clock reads 7h47
